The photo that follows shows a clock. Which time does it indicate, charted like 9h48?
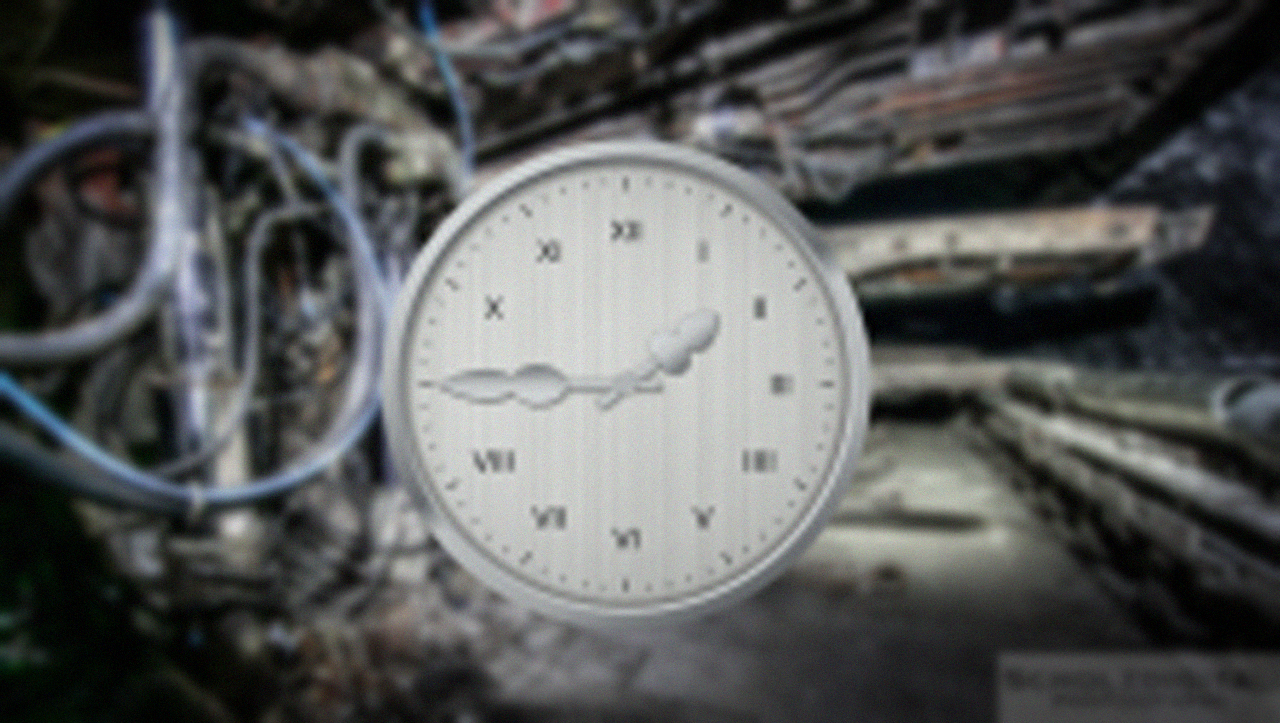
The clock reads 1h45
